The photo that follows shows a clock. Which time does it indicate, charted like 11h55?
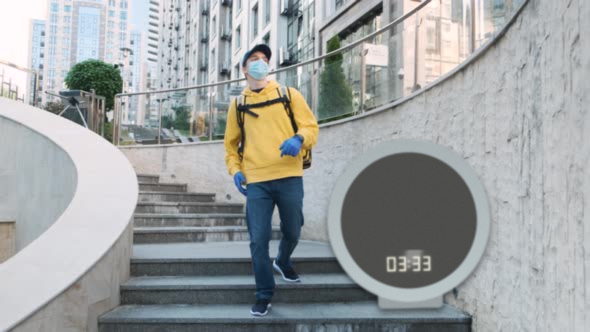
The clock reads 3h33
